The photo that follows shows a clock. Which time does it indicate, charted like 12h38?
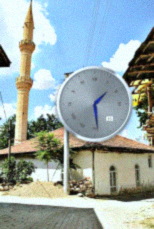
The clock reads 1h29
